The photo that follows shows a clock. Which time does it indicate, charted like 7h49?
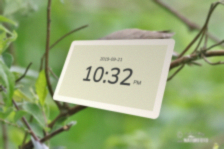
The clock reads 10h32
